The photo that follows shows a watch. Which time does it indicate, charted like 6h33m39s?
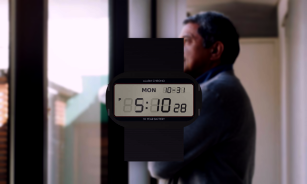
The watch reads 5h10m28s
